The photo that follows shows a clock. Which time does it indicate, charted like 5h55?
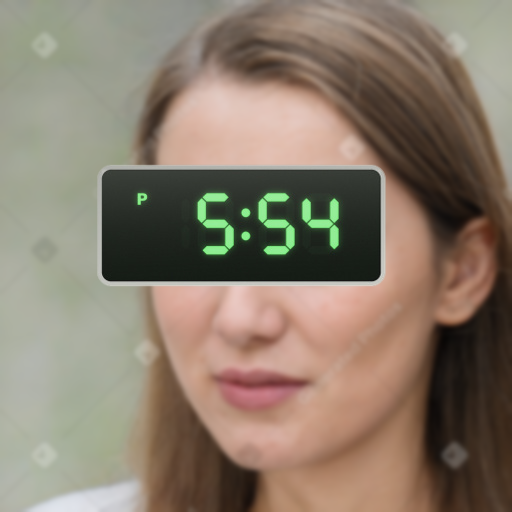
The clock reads 5h54
